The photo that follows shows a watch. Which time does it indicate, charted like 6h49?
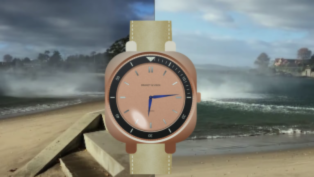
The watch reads 6h14
